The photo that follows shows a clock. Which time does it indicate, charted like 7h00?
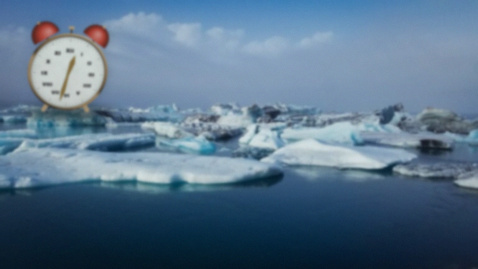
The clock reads 12h32
